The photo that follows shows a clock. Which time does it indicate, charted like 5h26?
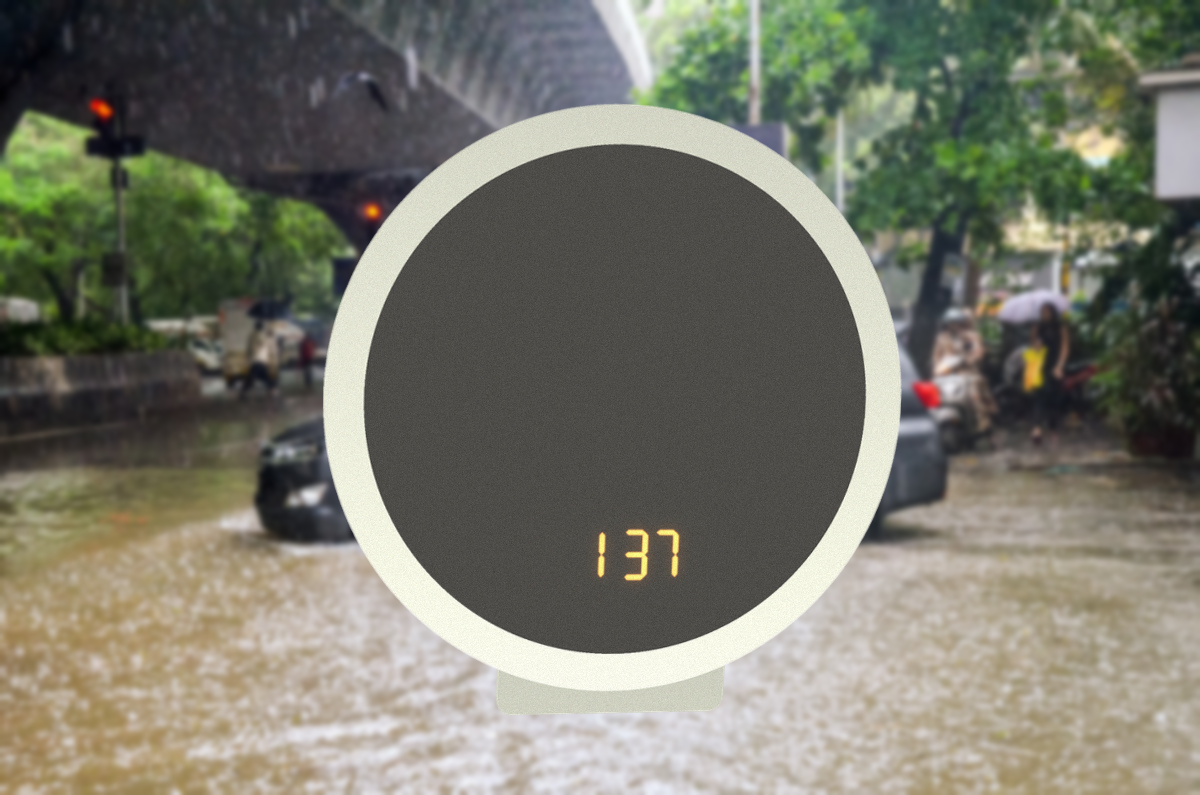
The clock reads 1h37
